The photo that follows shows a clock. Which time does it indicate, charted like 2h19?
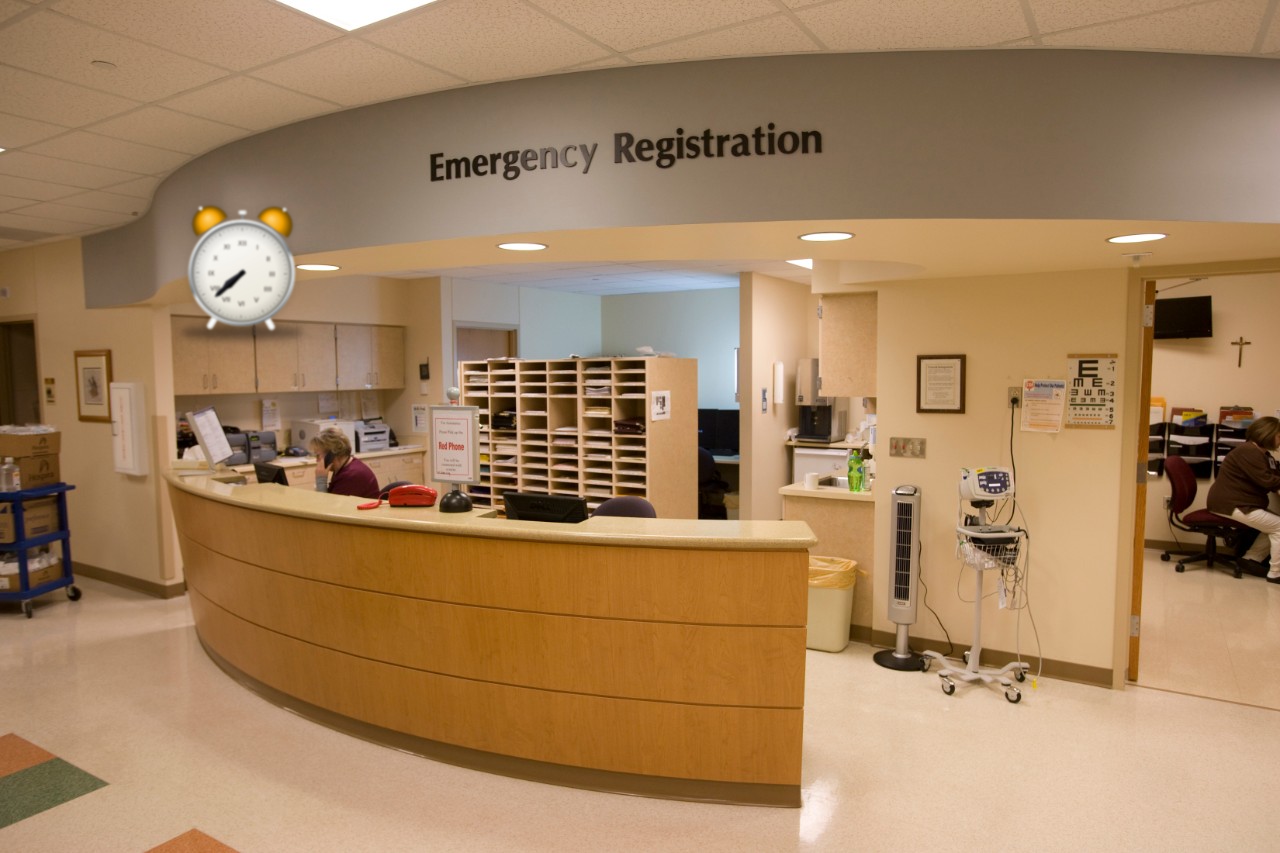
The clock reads 7h38
